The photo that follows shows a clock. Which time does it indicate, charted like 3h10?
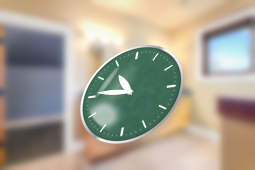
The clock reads 10h46
